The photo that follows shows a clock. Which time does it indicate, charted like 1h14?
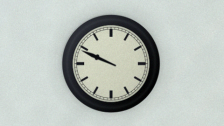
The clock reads 9h49
